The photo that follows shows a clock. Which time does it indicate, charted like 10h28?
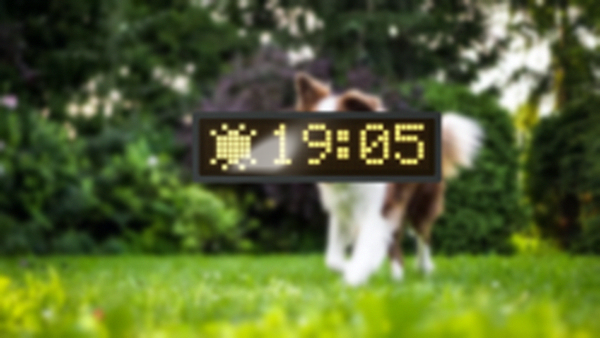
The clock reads 19h05
